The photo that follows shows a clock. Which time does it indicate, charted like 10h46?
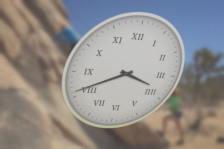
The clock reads 3h41
